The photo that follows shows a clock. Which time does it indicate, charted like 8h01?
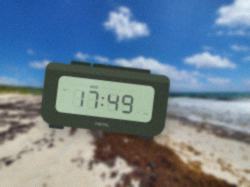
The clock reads 17h49
